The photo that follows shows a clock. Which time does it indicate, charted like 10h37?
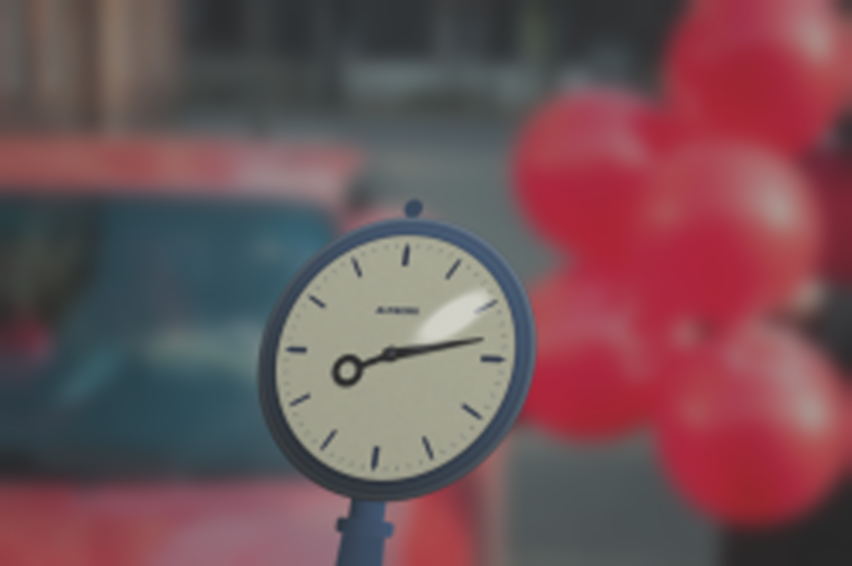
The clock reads 8h13
